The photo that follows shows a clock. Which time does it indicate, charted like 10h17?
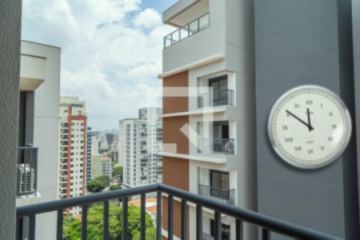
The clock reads 11h51
